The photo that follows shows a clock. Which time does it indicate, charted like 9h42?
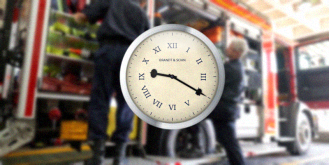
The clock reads 9h20
